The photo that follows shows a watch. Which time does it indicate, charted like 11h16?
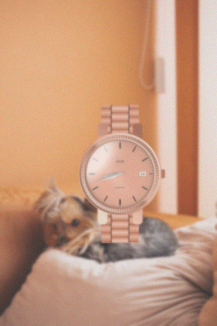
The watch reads 8h42
